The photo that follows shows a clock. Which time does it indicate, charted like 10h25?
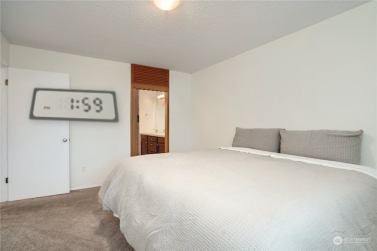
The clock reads 1h59
